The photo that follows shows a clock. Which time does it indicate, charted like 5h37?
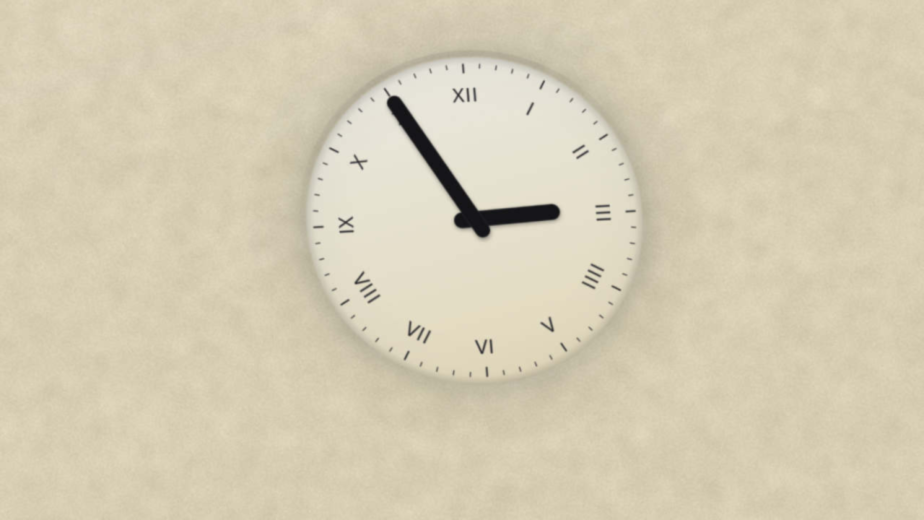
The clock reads 2h55
